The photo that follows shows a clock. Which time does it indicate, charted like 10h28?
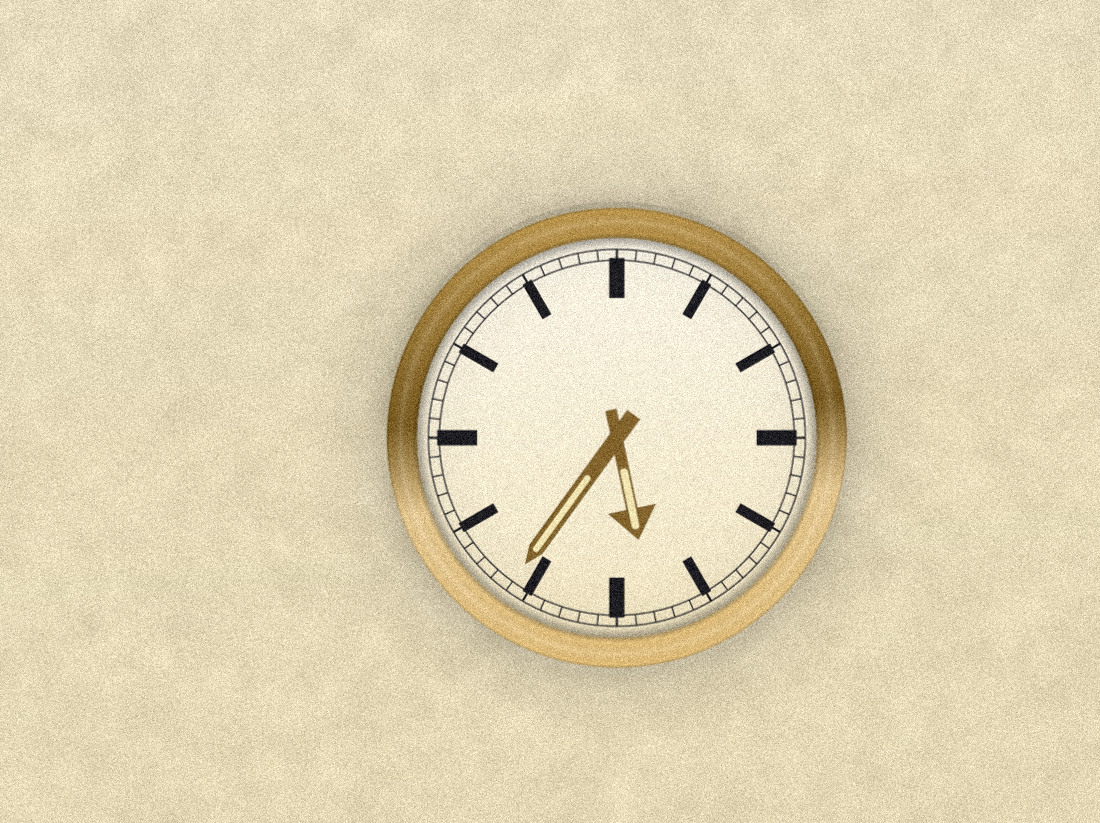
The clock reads 5h36
